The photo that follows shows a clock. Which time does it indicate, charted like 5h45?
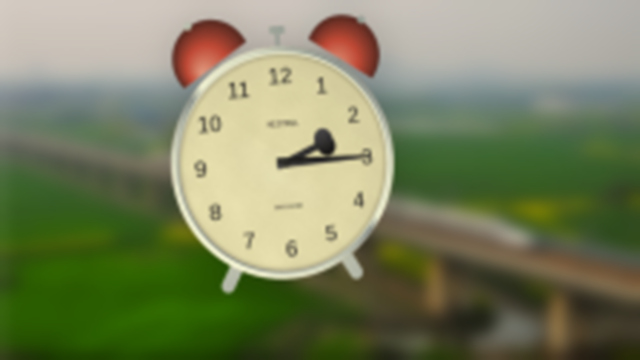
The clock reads 2h15
